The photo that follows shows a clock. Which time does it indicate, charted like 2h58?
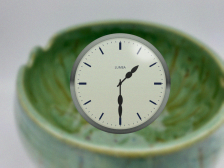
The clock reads 1h30
